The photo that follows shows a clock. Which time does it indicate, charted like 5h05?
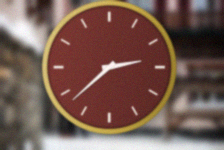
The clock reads 2h38
